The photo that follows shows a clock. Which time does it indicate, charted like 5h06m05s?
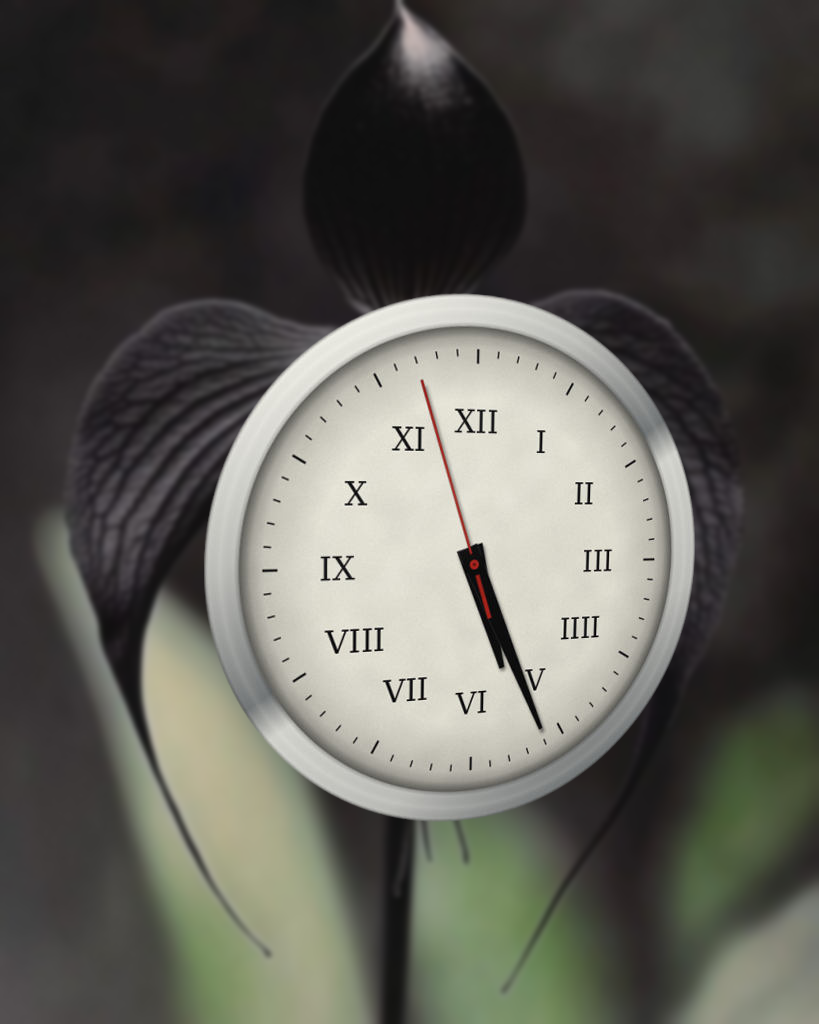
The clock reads 5h25m57s
